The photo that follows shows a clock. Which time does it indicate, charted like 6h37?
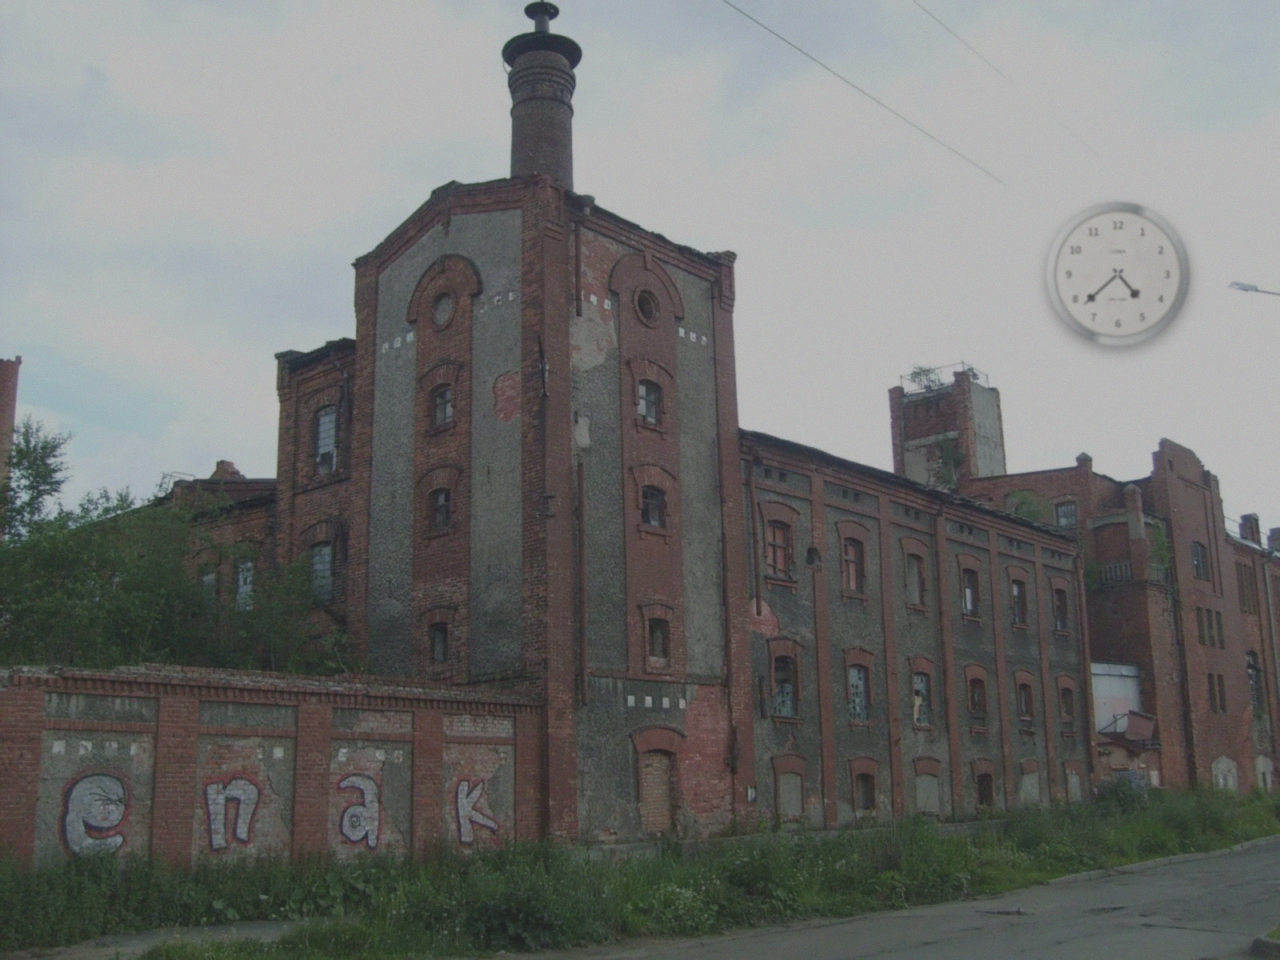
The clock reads 4h38
